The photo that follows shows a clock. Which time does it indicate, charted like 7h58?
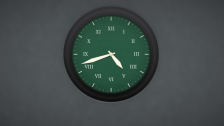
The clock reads 4h42
